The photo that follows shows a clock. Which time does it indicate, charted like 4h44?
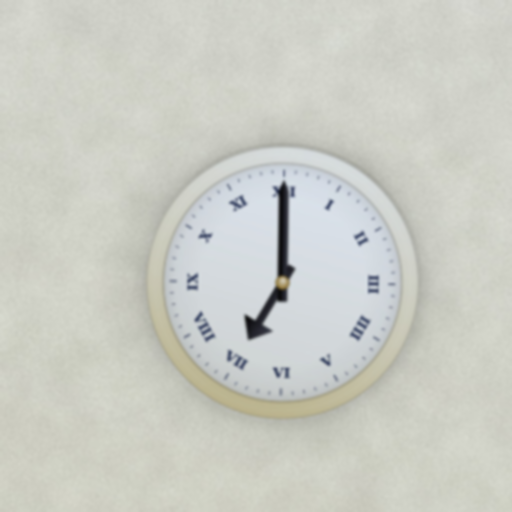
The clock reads 7h00
